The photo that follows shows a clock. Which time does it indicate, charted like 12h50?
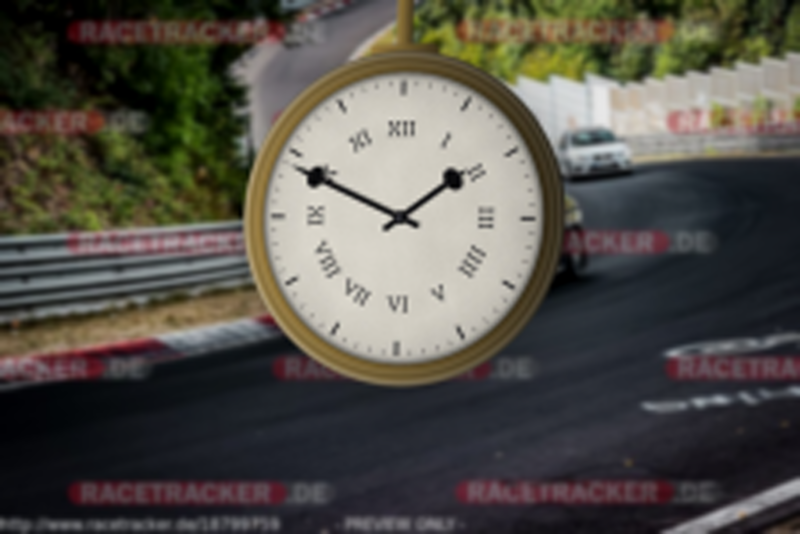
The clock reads 1h49
